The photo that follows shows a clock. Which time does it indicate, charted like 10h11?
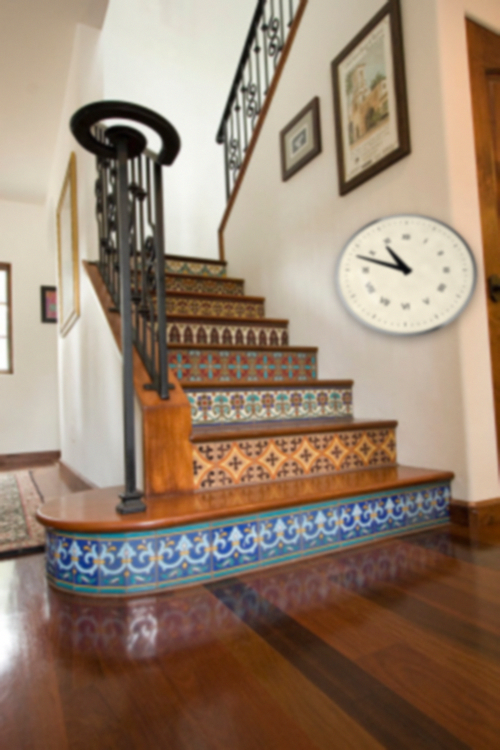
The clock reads 10h48
